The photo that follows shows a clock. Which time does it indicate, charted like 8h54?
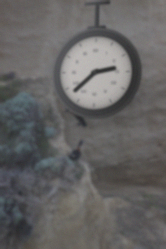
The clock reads 2h38
